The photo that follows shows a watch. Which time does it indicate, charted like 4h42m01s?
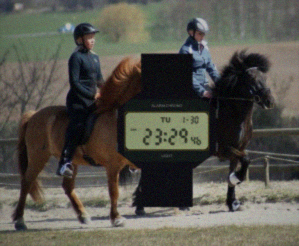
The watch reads 23h29m46s
